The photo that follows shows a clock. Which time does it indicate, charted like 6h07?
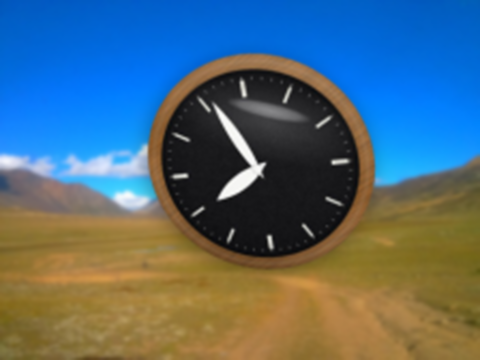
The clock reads 7h56
